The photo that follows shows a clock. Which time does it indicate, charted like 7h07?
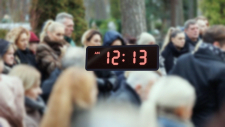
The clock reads 12h13
